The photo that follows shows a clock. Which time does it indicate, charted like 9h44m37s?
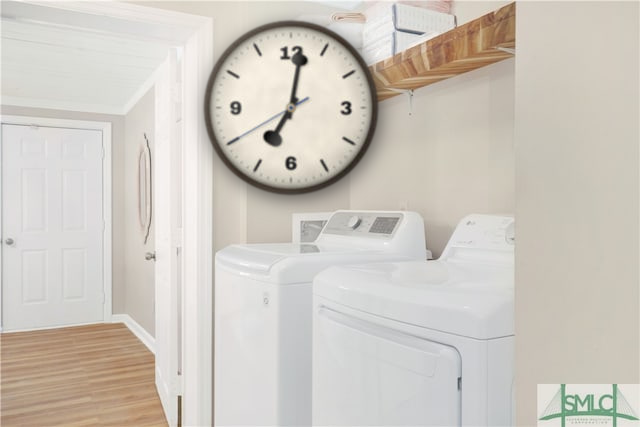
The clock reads 7h01m40s
